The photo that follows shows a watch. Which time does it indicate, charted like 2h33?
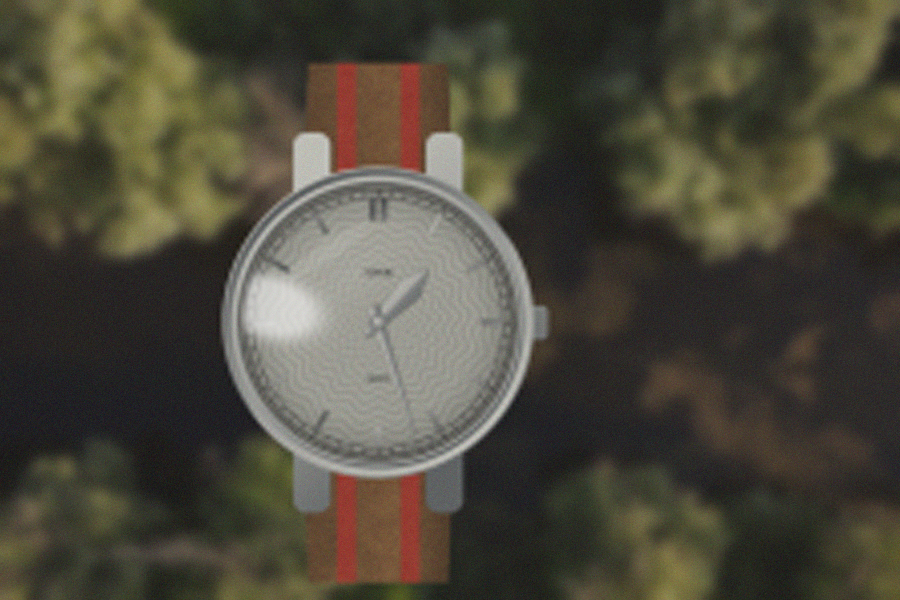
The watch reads 1h27
